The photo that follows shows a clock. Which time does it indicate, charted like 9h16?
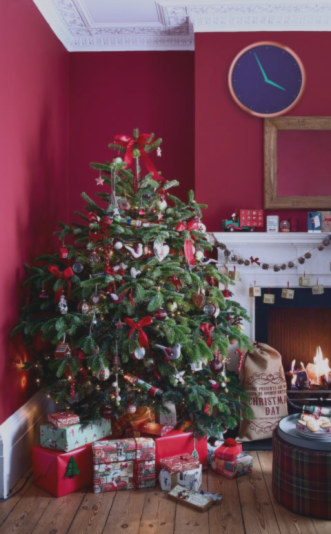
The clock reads 3h56
